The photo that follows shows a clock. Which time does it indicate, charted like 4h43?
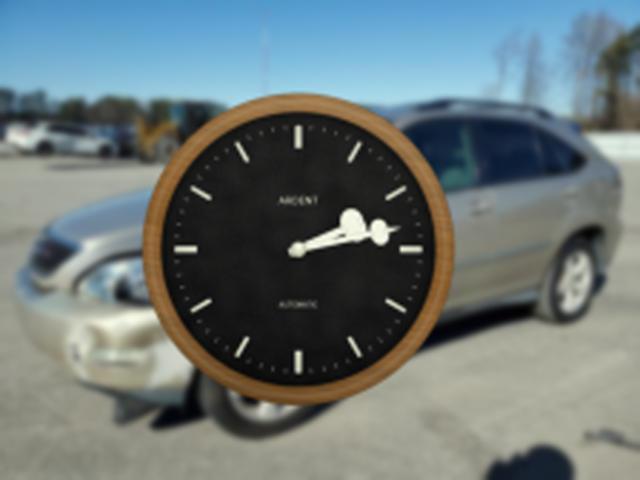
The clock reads 2h13
